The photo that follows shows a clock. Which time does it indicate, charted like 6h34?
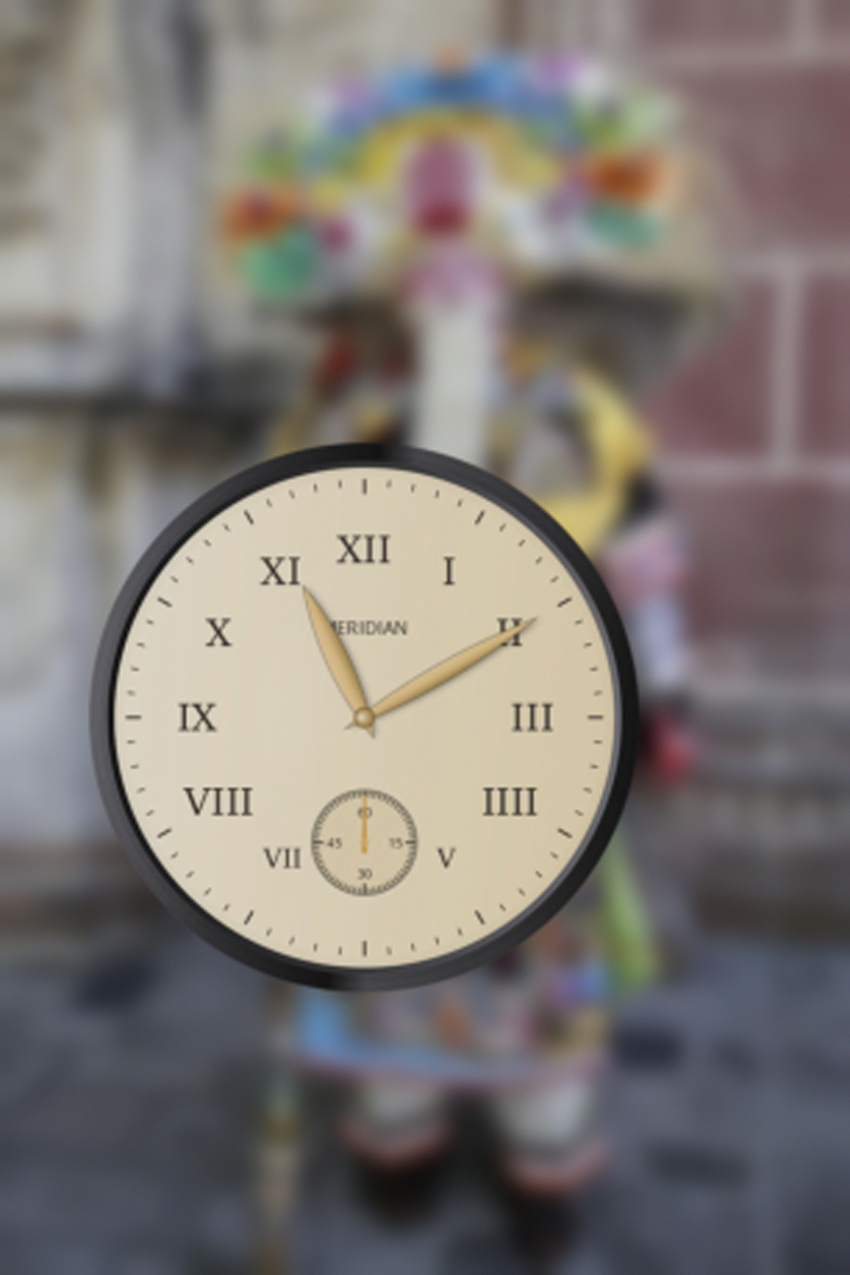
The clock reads 11h10
